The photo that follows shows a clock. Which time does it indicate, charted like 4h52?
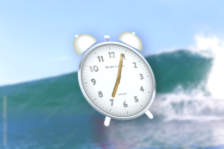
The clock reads 7h04
